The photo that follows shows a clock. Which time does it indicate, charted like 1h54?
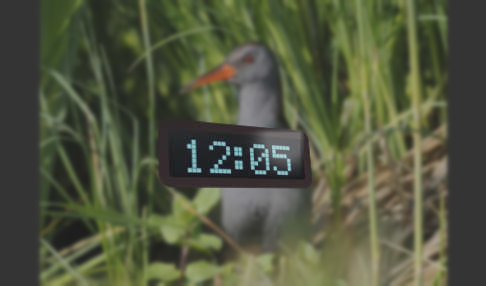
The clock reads 12h05
